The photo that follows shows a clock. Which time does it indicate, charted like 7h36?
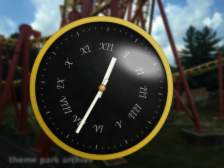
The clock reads 12h34
